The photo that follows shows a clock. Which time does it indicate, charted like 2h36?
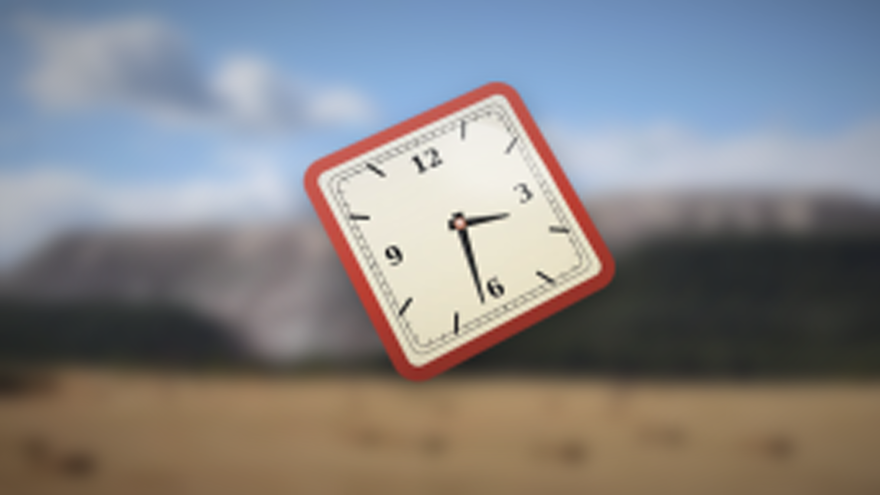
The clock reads 3h32
